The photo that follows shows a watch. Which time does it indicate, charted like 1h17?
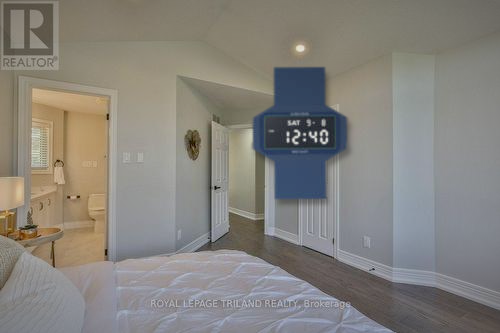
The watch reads 12h40
